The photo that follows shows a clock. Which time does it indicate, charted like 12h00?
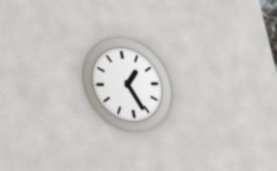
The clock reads 1h26
